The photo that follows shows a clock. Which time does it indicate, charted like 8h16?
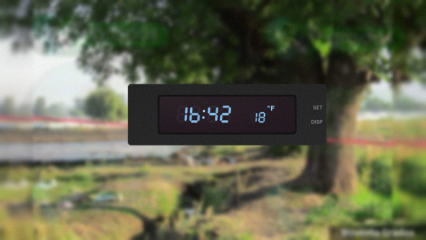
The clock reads 16h42
